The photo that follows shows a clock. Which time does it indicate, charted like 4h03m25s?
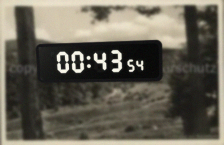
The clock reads 0h43m54s
